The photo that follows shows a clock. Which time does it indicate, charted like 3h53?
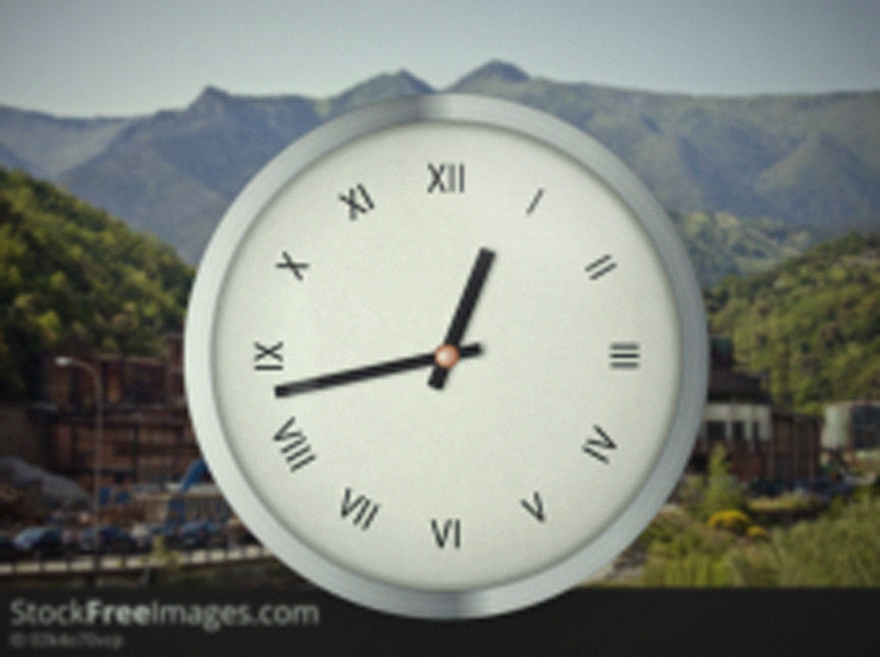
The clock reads 12h43
